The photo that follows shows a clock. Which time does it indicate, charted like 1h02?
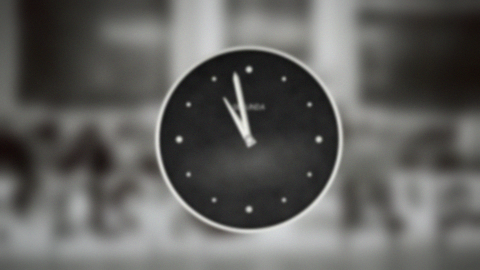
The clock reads 10h58
